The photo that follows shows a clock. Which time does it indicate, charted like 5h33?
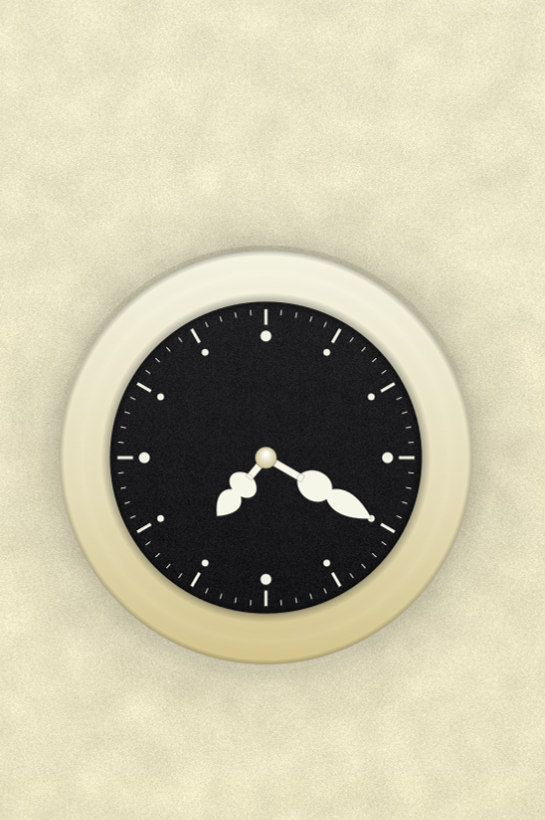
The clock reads 7h20
